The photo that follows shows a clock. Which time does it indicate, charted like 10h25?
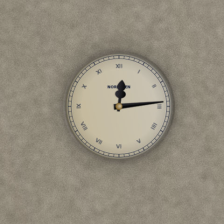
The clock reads 12h14
